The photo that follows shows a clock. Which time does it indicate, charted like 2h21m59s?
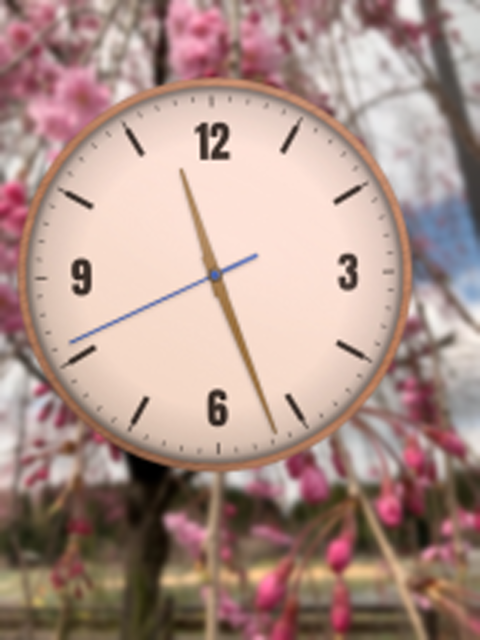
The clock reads 11h26m41s
